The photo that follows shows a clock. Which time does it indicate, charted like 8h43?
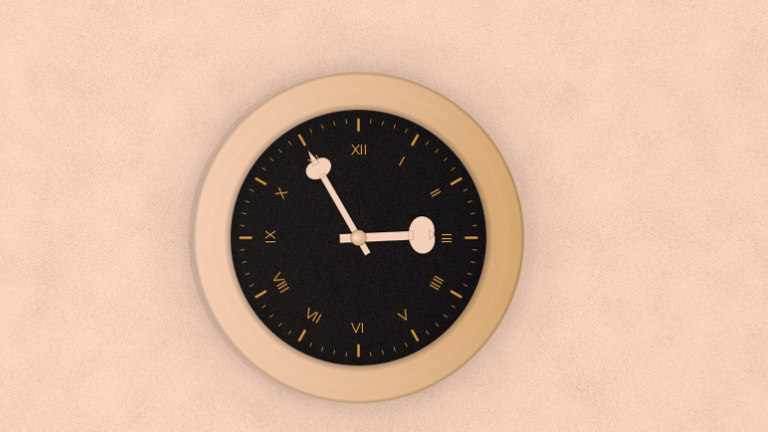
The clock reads 2h55
